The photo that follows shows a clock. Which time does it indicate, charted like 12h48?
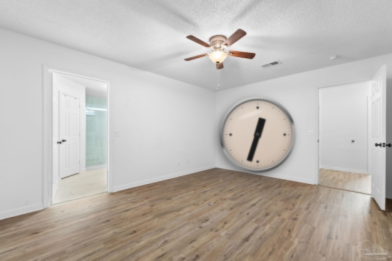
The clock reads 12h33
